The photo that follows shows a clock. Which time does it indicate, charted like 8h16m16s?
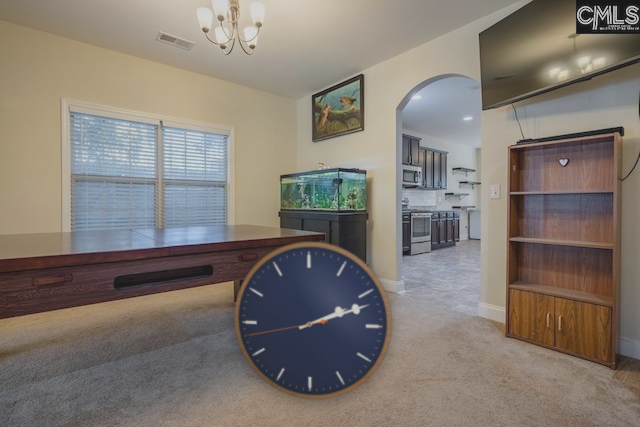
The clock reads 2h11m43s
